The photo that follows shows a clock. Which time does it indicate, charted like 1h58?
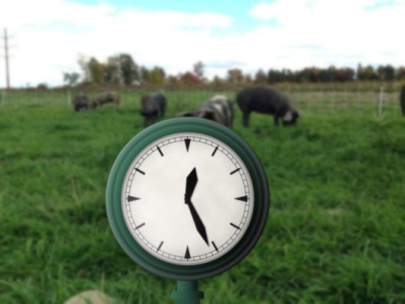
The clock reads 12h26
